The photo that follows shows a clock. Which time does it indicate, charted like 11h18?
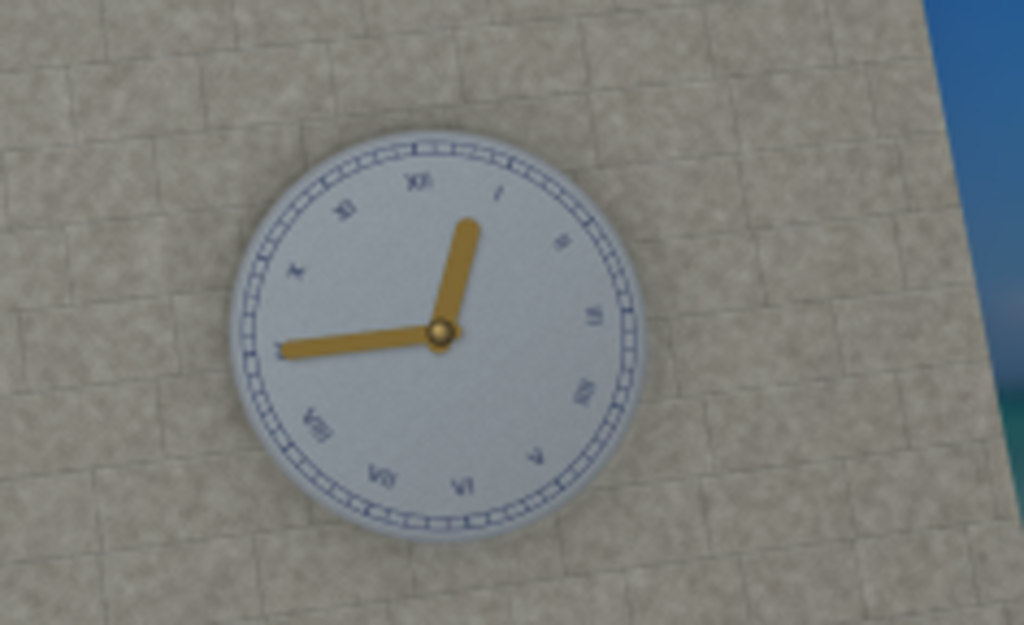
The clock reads 12h45
